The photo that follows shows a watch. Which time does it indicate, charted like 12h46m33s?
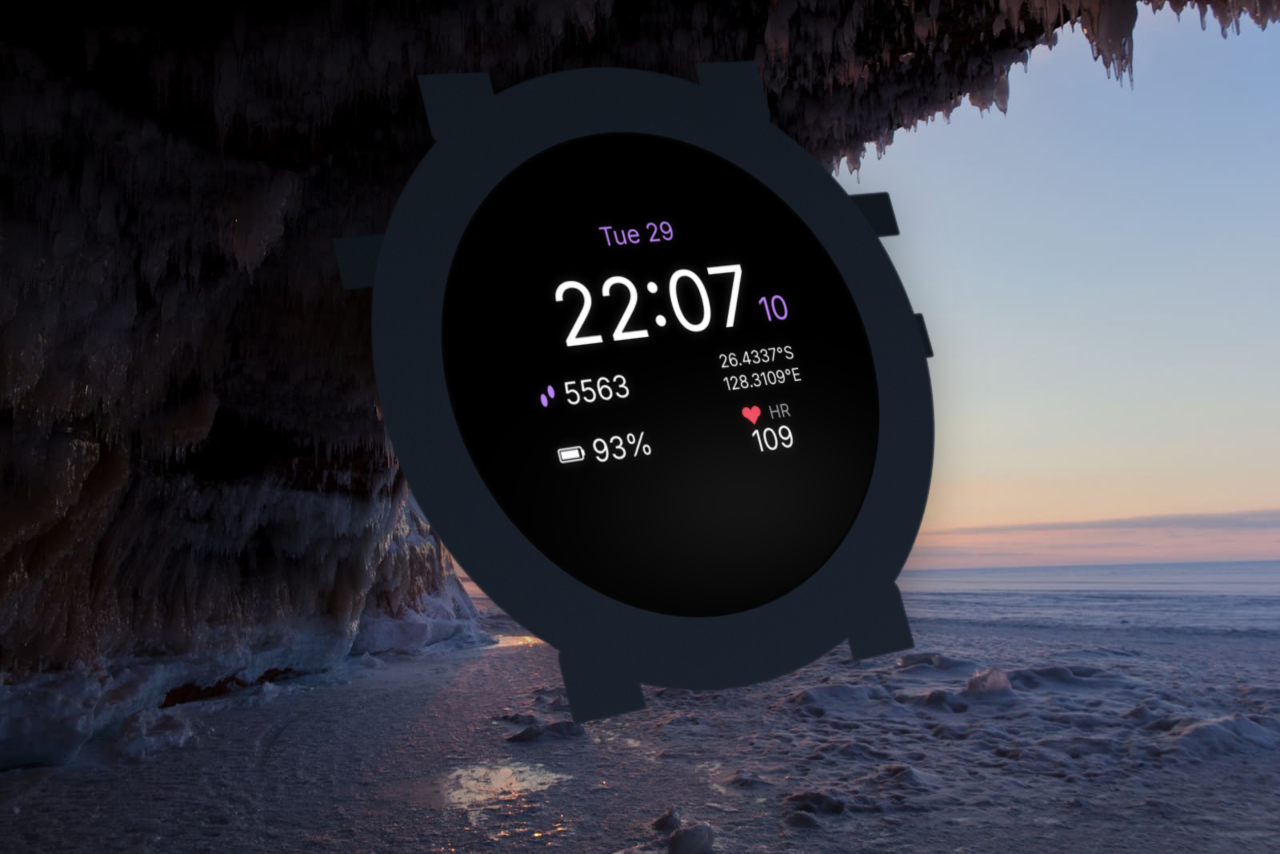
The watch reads 22h07m10s
